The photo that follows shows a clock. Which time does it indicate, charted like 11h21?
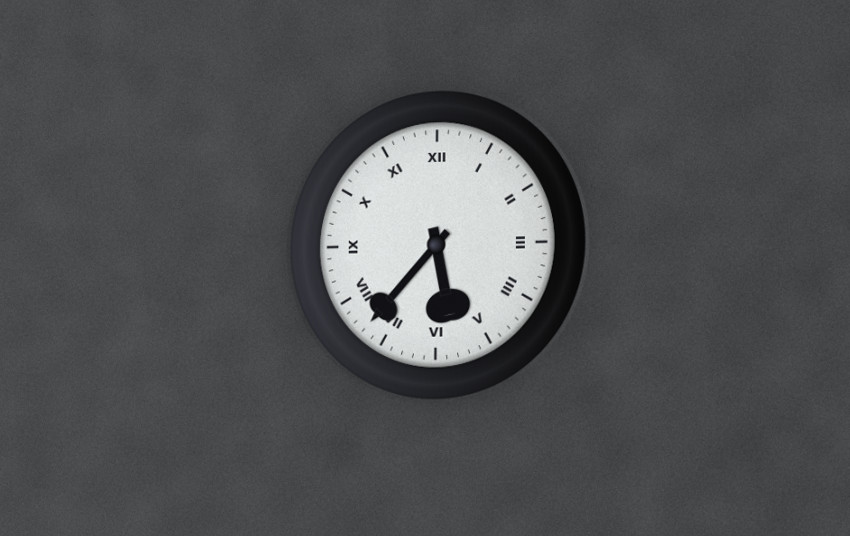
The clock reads 5h37
